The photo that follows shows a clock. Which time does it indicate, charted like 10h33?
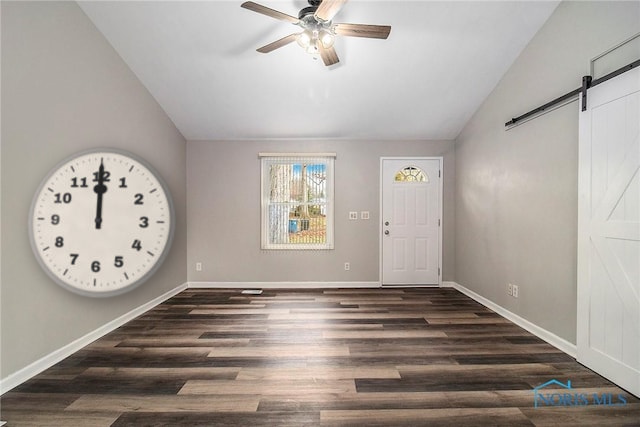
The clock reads 12h00
